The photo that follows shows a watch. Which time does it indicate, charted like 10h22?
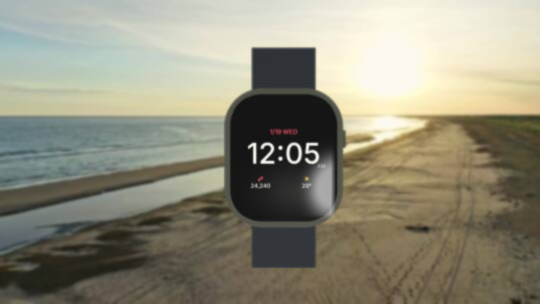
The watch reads 12h05
